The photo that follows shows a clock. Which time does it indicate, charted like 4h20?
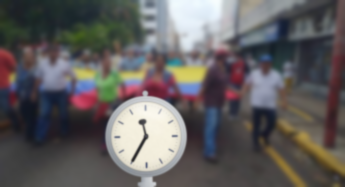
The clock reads 11h35
